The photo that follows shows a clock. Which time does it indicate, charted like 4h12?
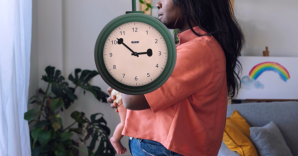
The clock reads 2h52
